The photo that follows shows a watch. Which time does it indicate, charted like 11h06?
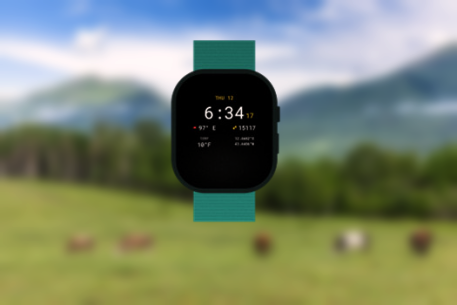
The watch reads 6h34
